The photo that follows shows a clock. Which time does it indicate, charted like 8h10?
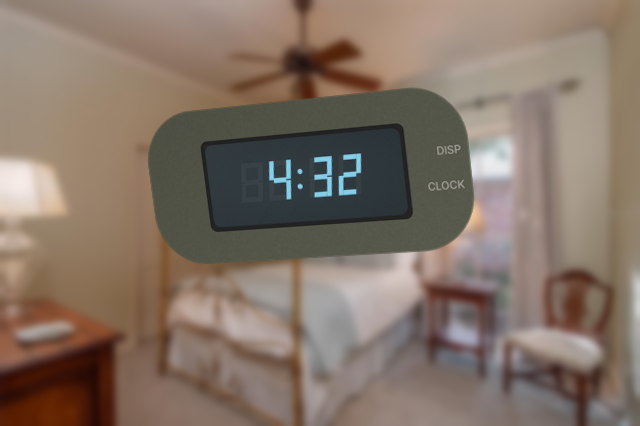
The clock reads 4h32
